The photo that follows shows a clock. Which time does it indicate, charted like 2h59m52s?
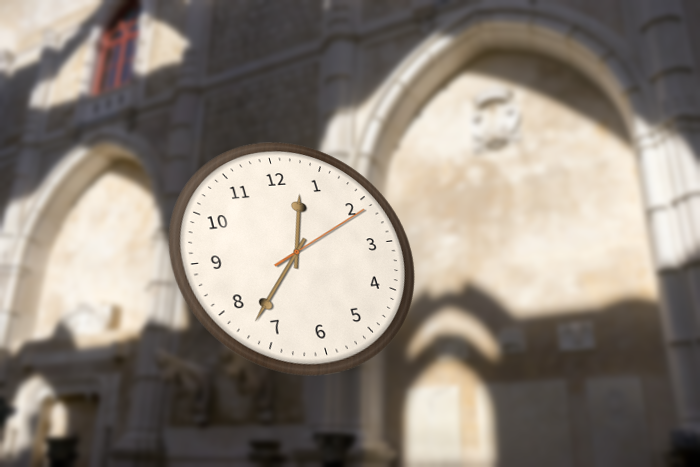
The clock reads 12h37m11s
